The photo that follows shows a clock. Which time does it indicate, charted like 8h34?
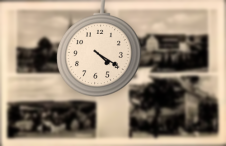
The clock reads 4h20
